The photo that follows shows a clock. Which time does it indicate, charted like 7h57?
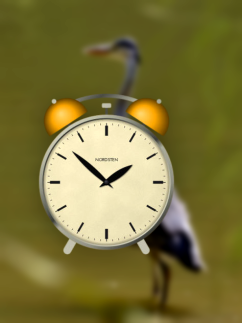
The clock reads 1h52
